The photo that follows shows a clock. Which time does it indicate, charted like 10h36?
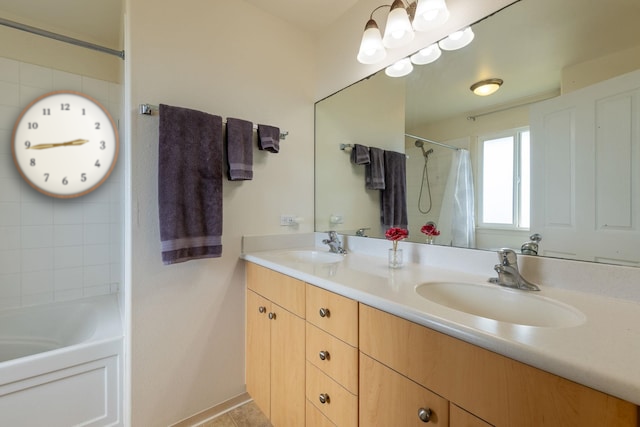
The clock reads 2h44
